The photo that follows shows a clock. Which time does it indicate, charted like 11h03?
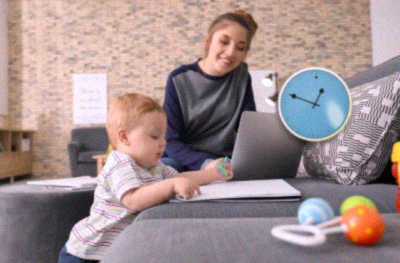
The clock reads 12h48
